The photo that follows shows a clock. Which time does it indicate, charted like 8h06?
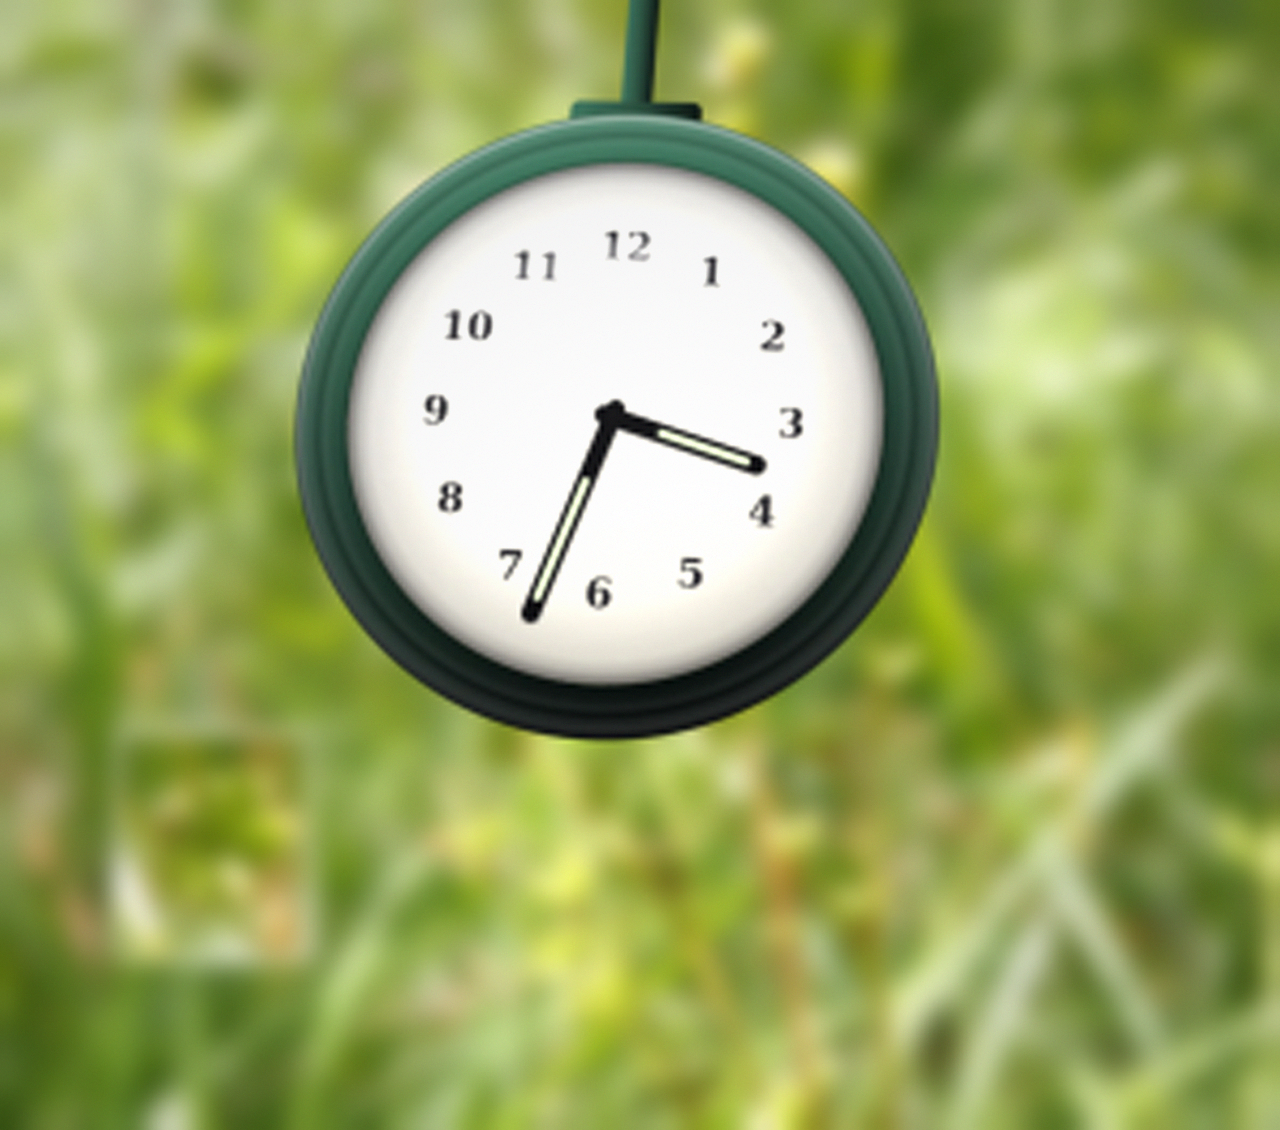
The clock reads 3h33
